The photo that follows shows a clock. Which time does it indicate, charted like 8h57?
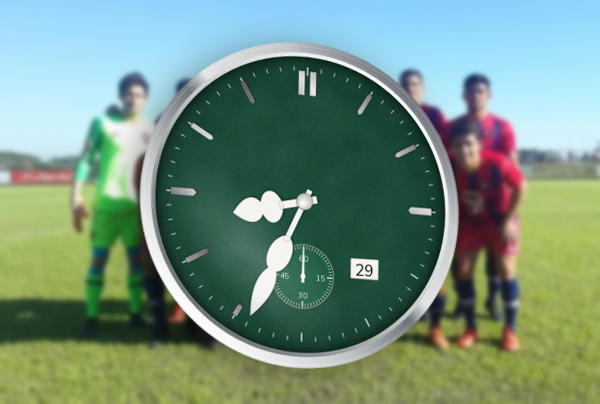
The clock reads 8h34
